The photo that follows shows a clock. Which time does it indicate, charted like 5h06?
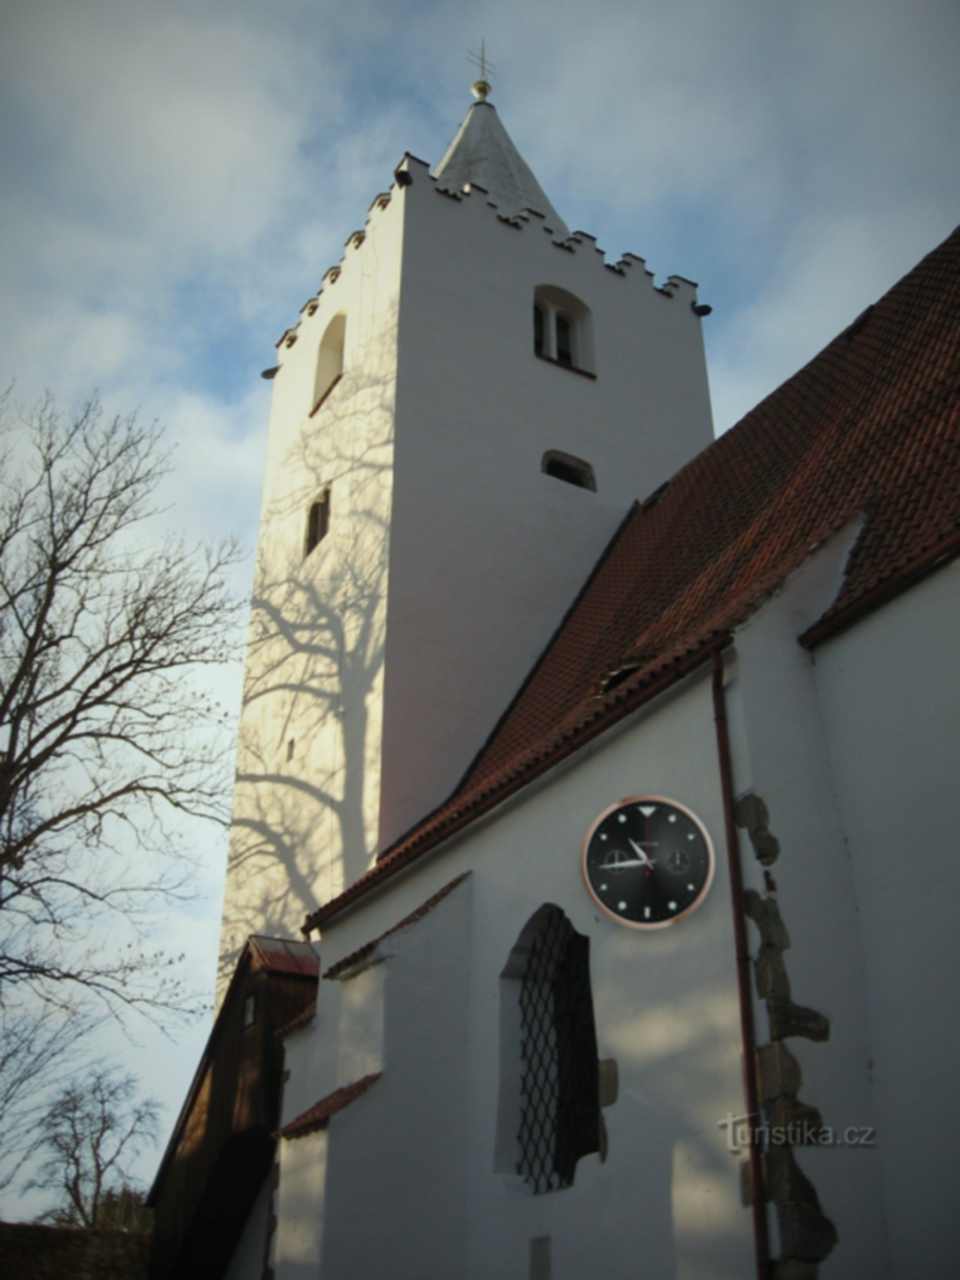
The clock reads 10h44
